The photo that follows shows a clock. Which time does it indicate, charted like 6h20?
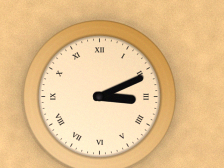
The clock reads 3h11
